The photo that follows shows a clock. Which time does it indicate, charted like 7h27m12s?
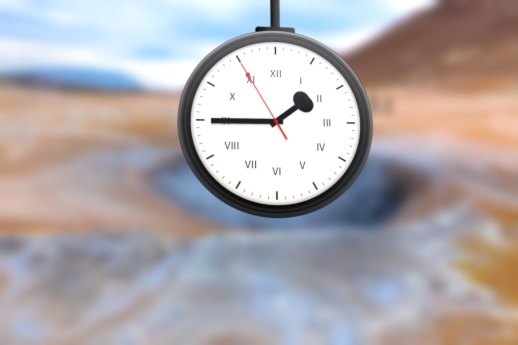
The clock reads 1h44m55s
